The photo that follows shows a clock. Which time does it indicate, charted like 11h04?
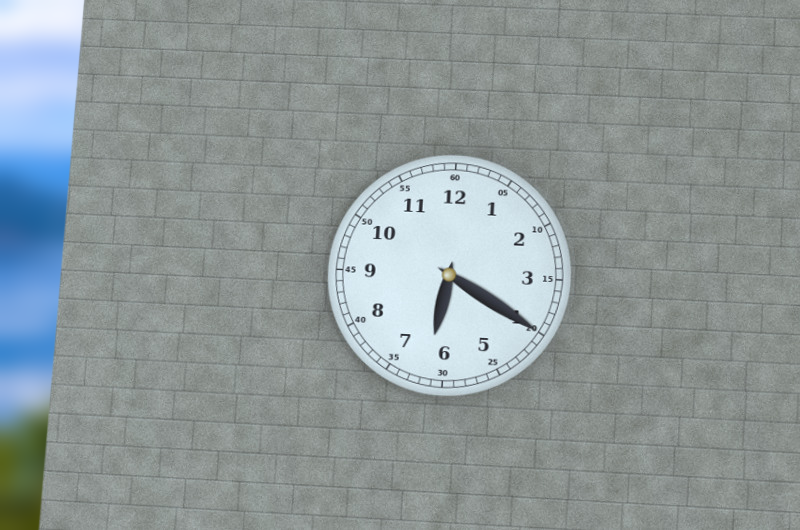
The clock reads 6h20
